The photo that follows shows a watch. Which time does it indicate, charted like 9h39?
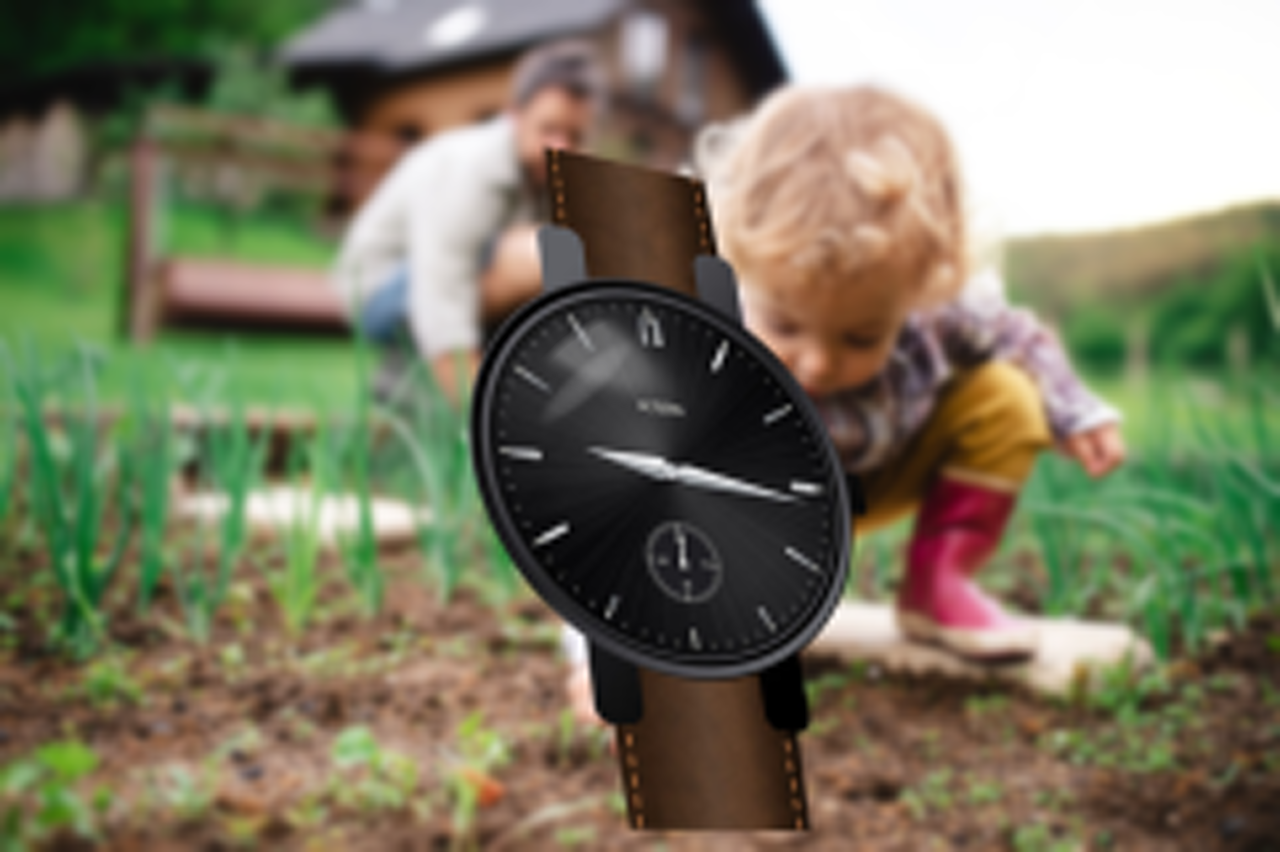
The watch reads 9h16
